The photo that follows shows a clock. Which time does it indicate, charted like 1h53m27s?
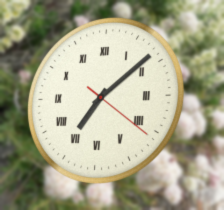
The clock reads 7h08m21s
